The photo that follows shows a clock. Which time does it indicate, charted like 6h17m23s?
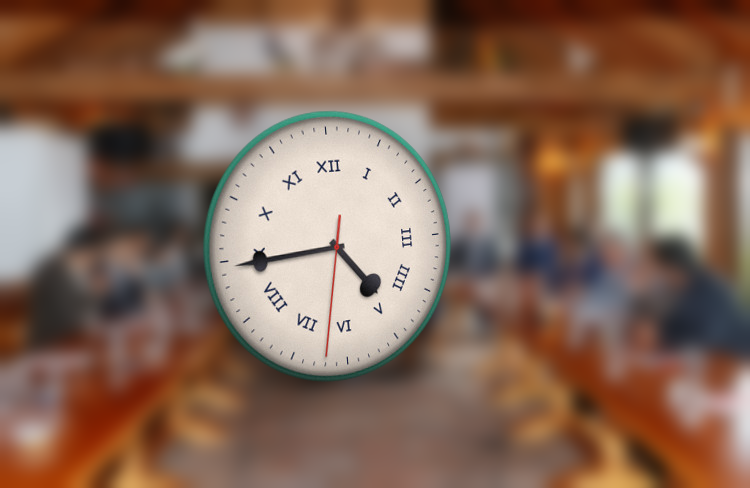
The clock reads 4h44m32s
